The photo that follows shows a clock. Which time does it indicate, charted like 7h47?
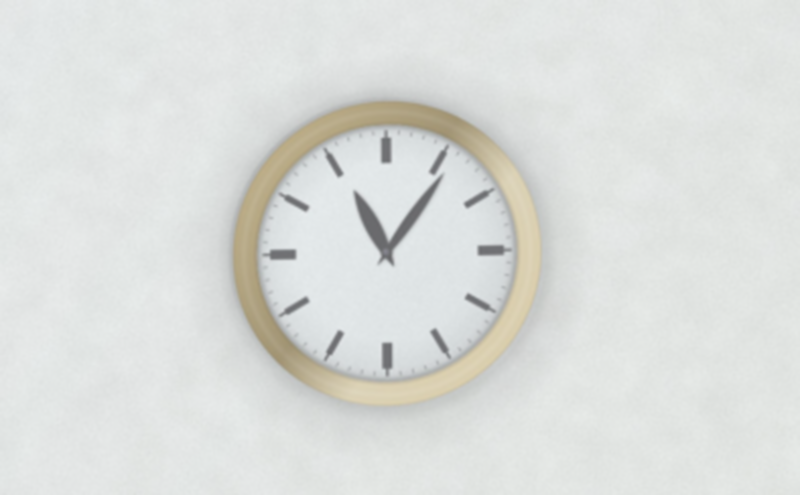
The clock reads 11h06
